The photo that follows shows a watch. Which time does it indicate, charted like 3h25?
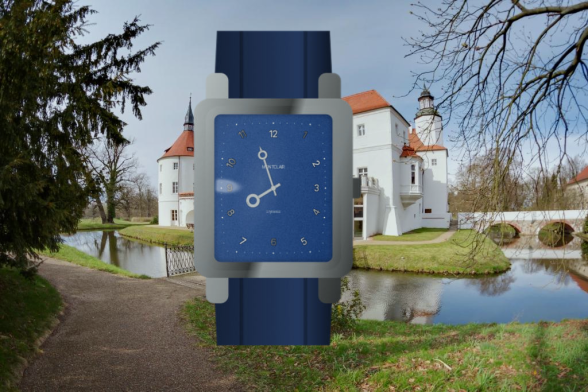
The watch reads 7h57
